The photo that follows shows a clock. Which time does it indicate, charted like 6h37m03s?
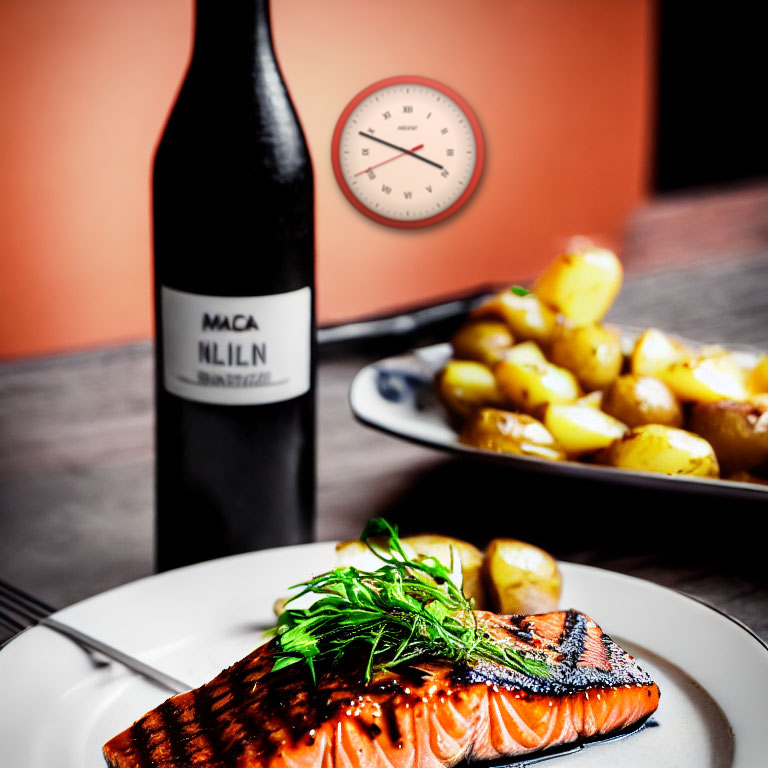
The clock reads 3h48m41s
